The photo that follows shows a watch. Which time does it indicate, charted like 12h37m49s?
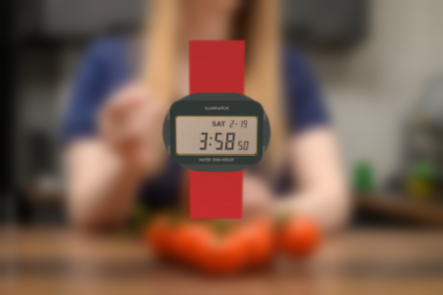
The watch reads 3h58m50s
